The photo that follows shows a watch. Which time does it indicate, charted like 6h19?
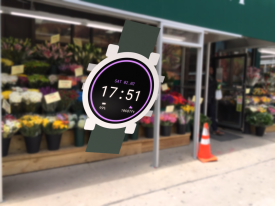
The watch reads 17h51
